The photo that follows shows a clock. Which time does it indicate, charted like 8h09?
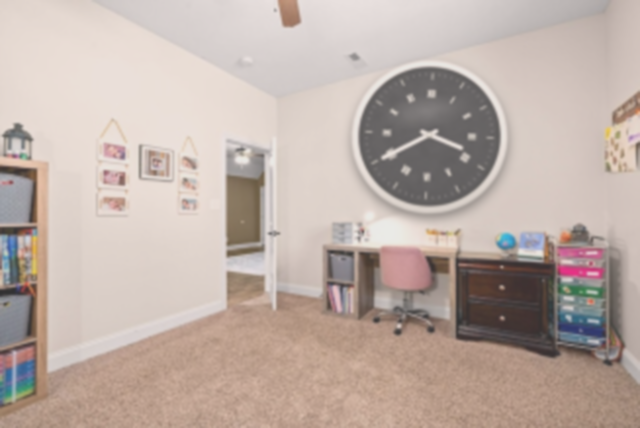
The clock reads 3h40
